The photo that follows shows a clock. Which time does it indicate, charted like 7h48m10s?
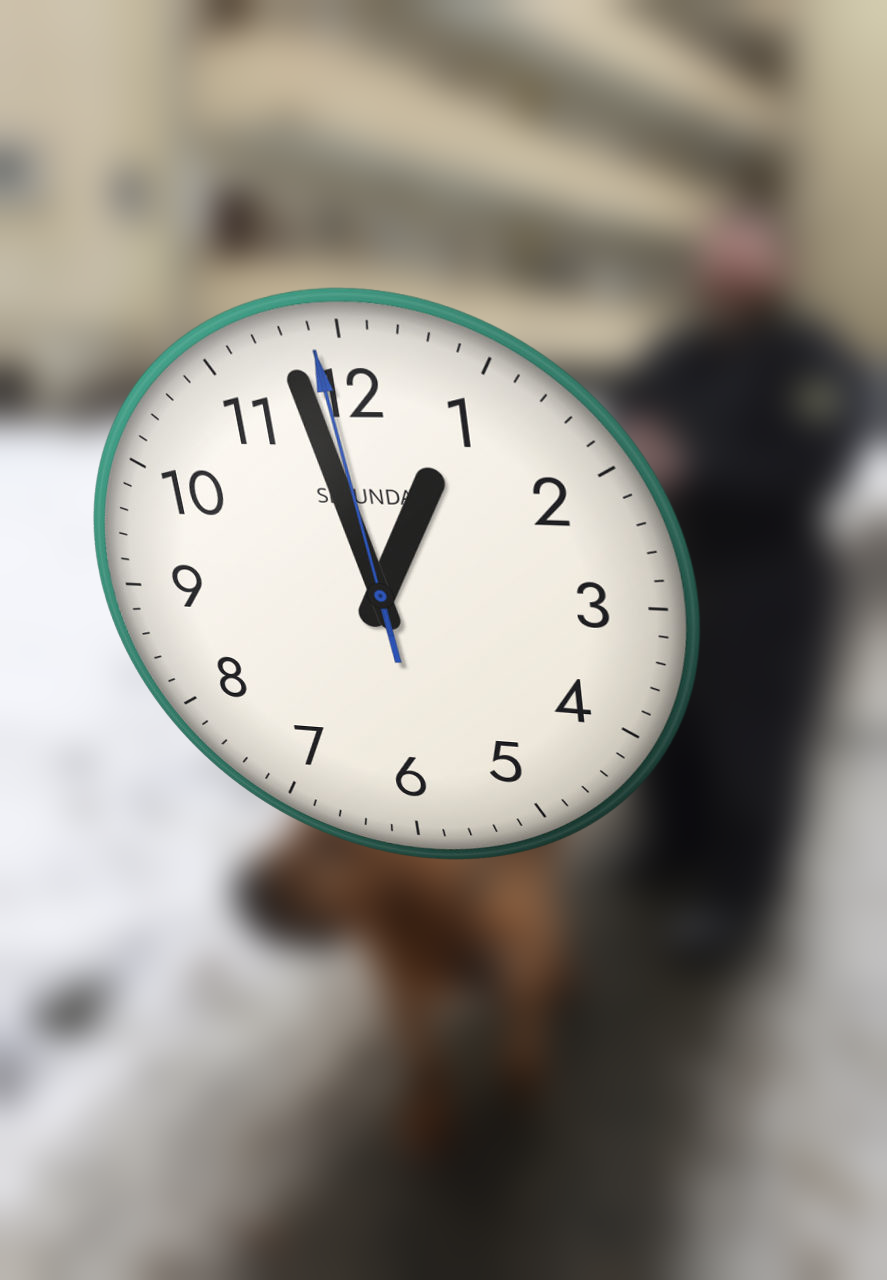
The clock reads 12h57m59s
